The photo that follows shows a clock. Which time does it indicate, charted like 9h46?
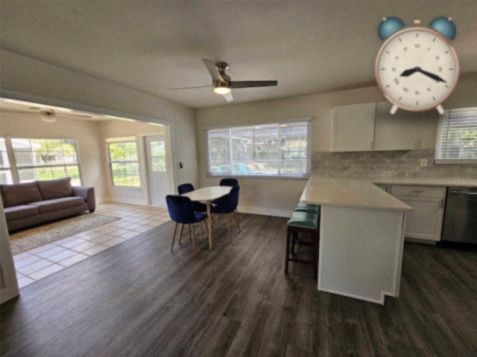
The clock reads 8h19
